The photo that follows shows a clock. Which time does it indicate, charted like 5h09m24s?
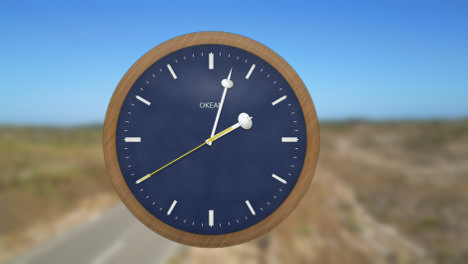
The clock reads 2h02m40s
